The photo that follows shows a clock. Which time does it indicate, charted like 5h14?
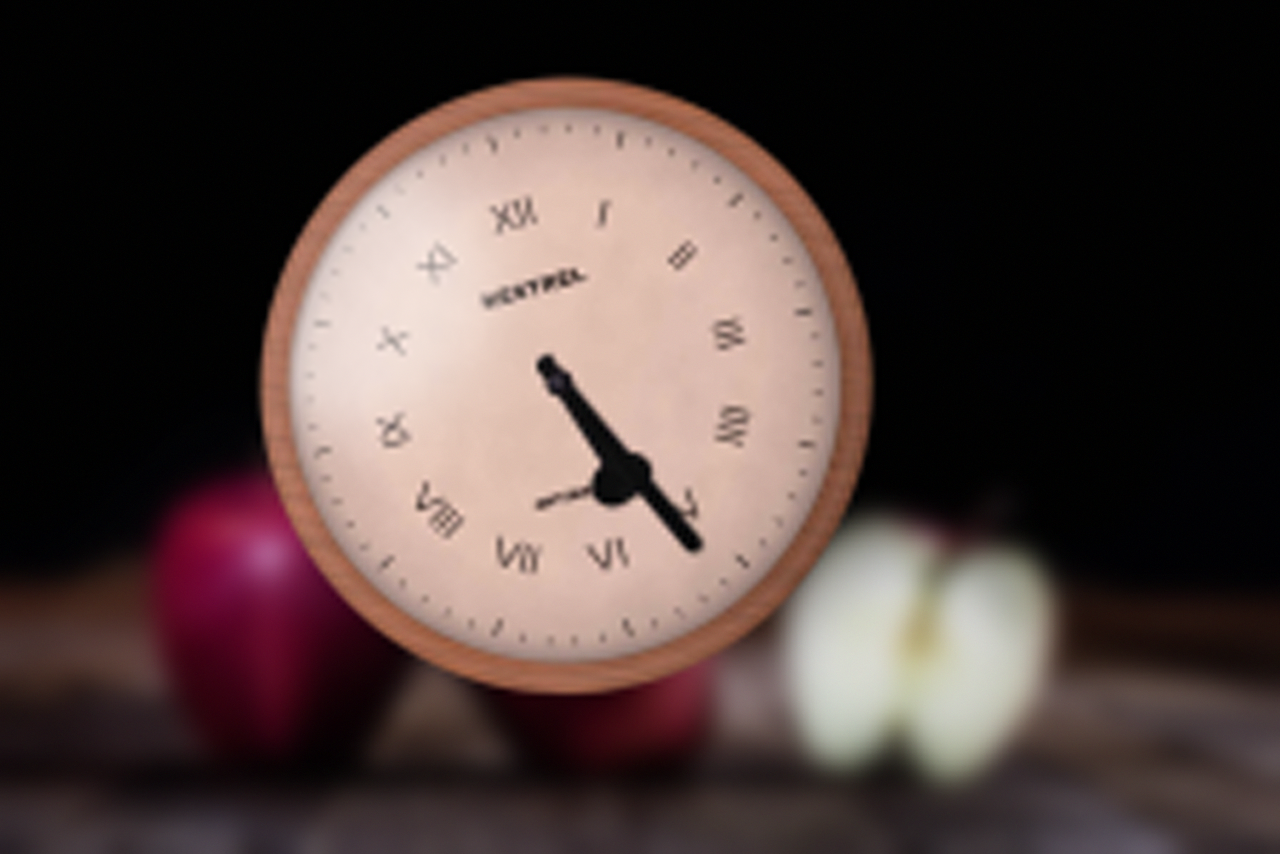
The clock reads 5h26
